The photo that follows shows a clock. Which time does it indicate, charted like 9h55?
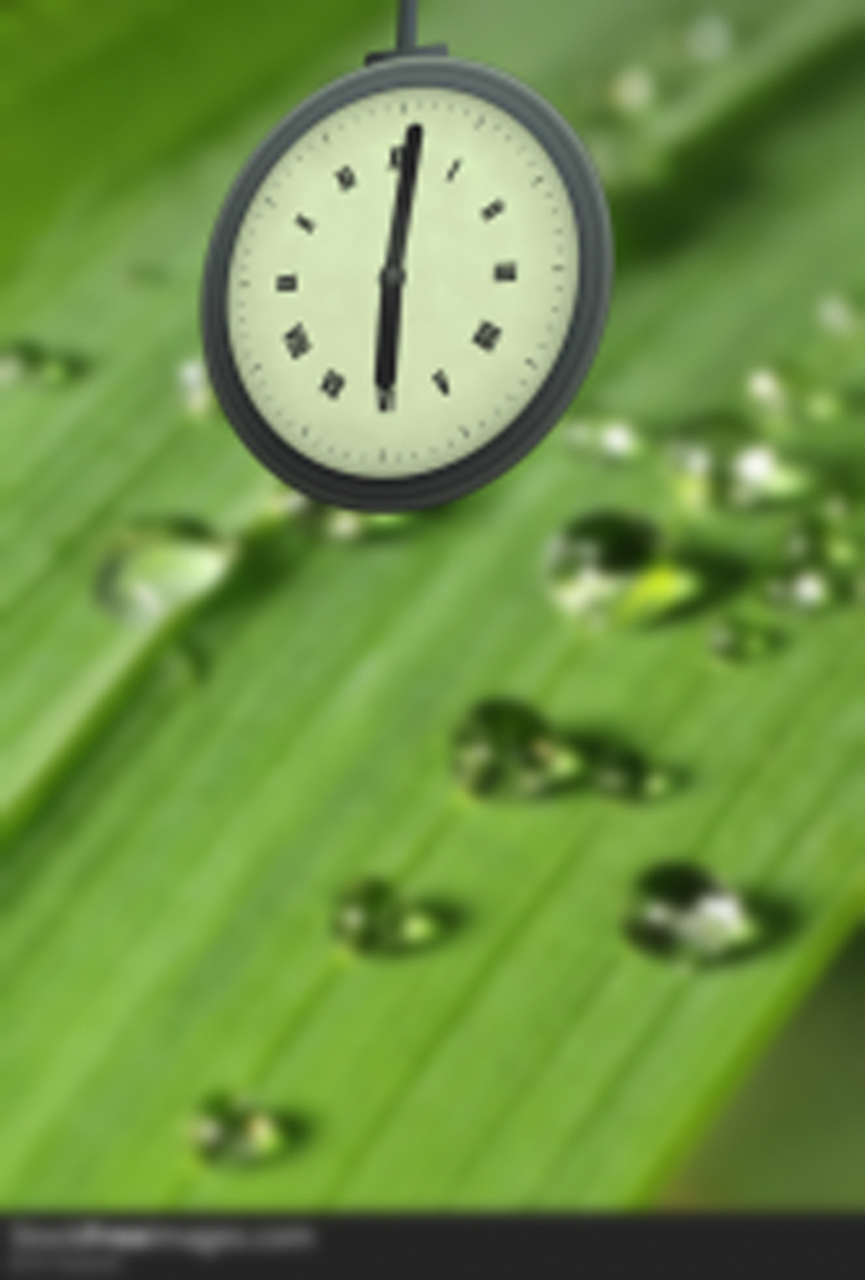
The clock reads 6h01
